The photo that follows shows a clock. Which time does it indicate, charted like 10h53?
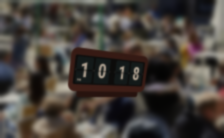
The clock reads 10h18
